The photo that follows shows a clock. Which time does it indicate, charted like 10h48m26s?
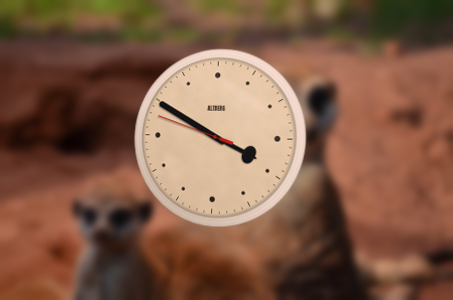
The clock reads 3h49m48s
